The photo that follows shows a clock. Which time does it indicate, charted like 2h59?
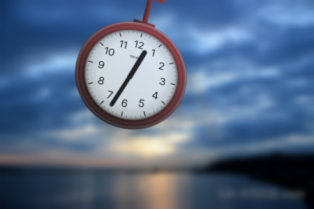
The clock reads 12h33
